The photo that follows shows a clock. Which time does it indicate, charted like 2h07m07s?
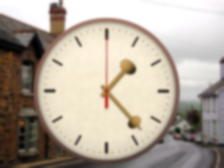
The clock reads 1h23m00s
